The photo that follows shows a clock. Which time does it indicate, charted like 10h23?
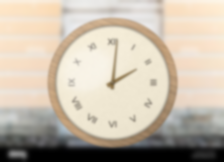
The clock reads 2h01
